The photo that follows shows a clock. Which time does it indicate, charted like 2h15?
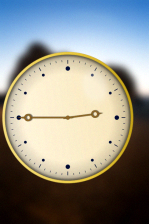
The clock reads 2h45
